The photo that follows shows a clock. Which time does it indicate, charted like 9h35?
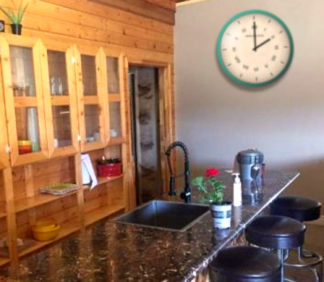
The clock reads 2h00
